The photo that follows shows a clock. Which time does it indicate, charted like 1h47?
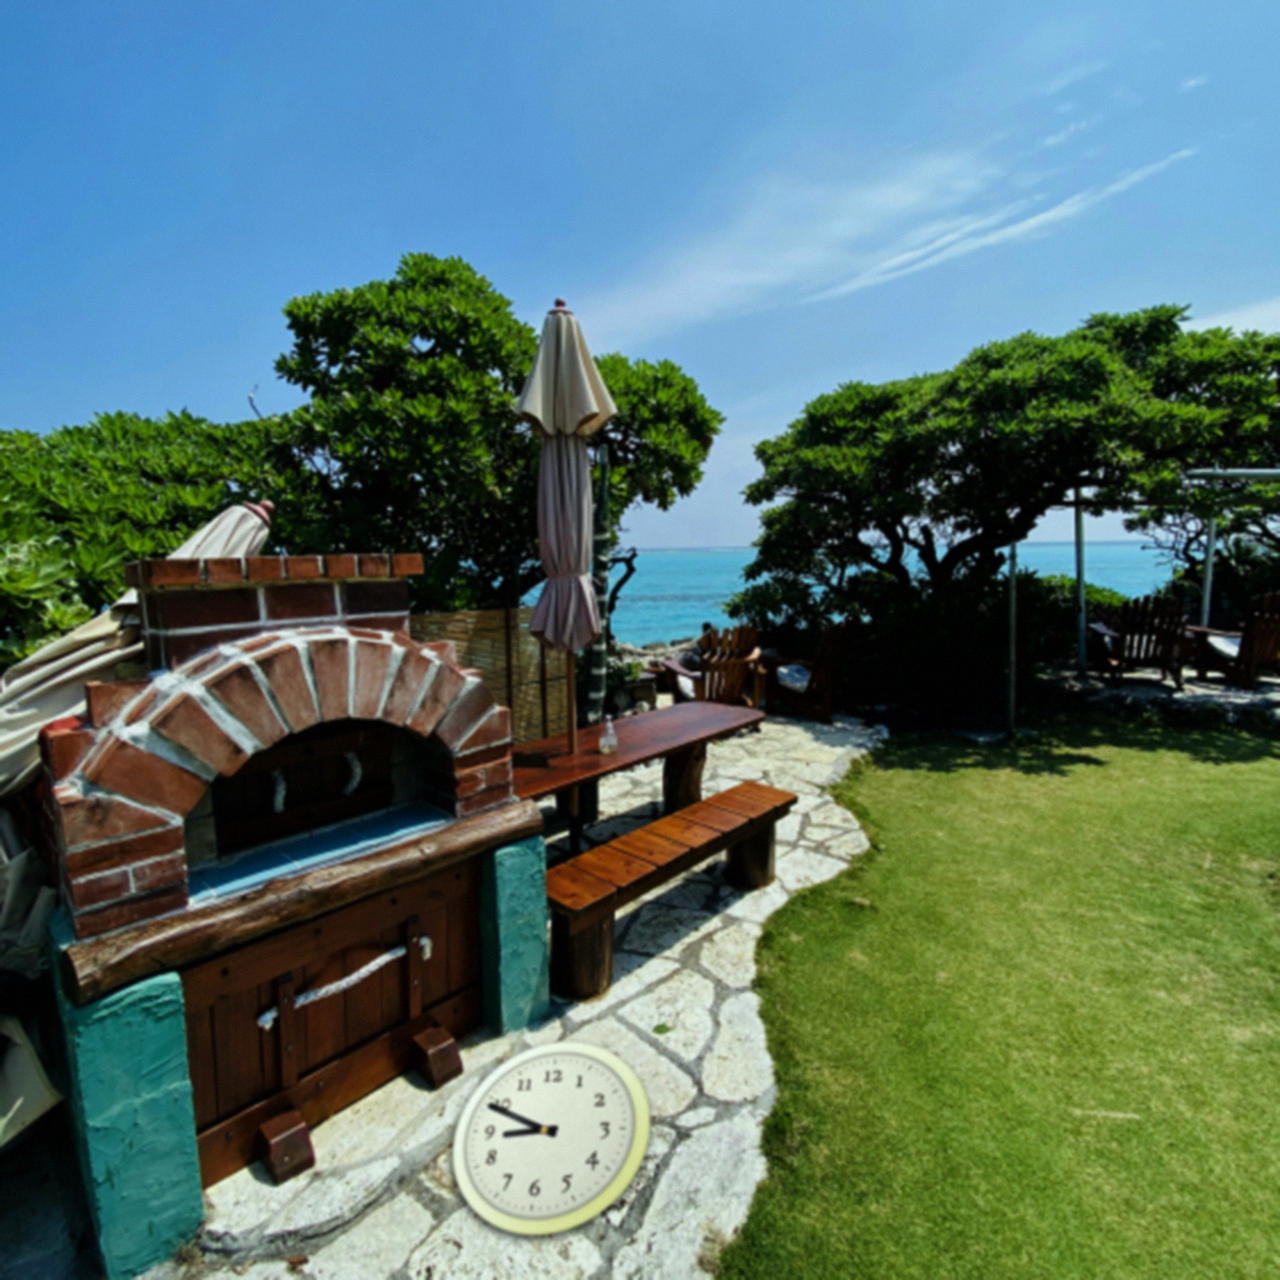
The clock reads 8h49
